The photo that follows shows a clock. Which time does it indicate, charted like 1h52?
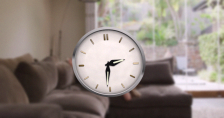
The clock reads 2h31
